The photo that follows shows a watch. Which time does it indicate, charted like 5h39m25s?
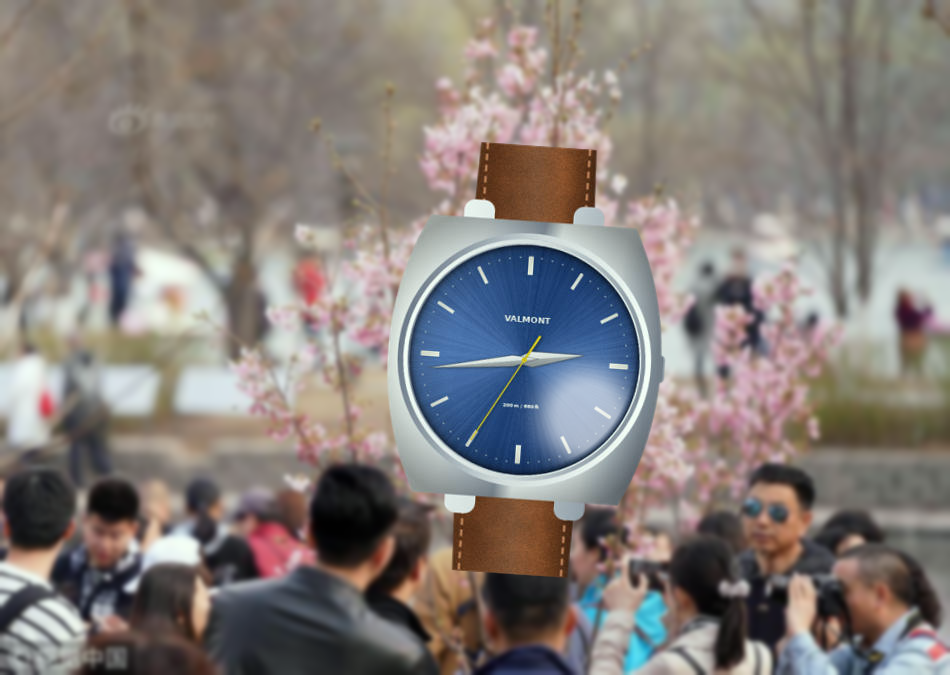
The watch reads 2h43m35s
